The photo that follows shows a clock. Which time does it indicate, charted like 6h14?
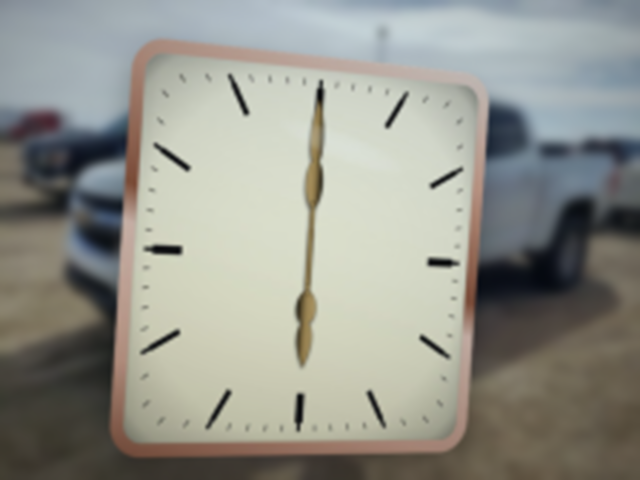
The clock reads 6h00
